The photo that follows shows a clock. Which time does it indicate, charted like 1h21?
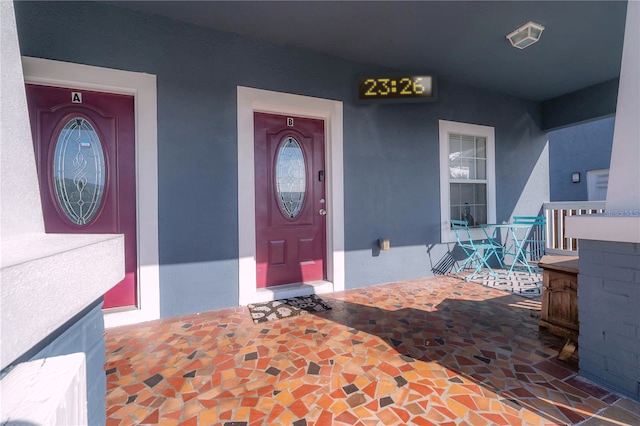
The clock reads 23h26
